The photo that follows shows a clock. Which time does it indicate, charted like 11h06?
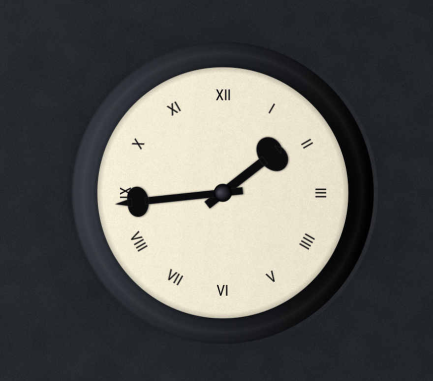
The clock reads 1h44
